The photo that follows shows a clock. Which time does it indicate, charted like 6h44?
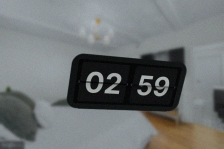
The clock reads 2h59
